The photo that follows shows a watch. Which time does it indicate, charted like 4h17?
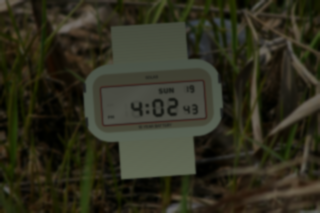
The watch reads 4h02
